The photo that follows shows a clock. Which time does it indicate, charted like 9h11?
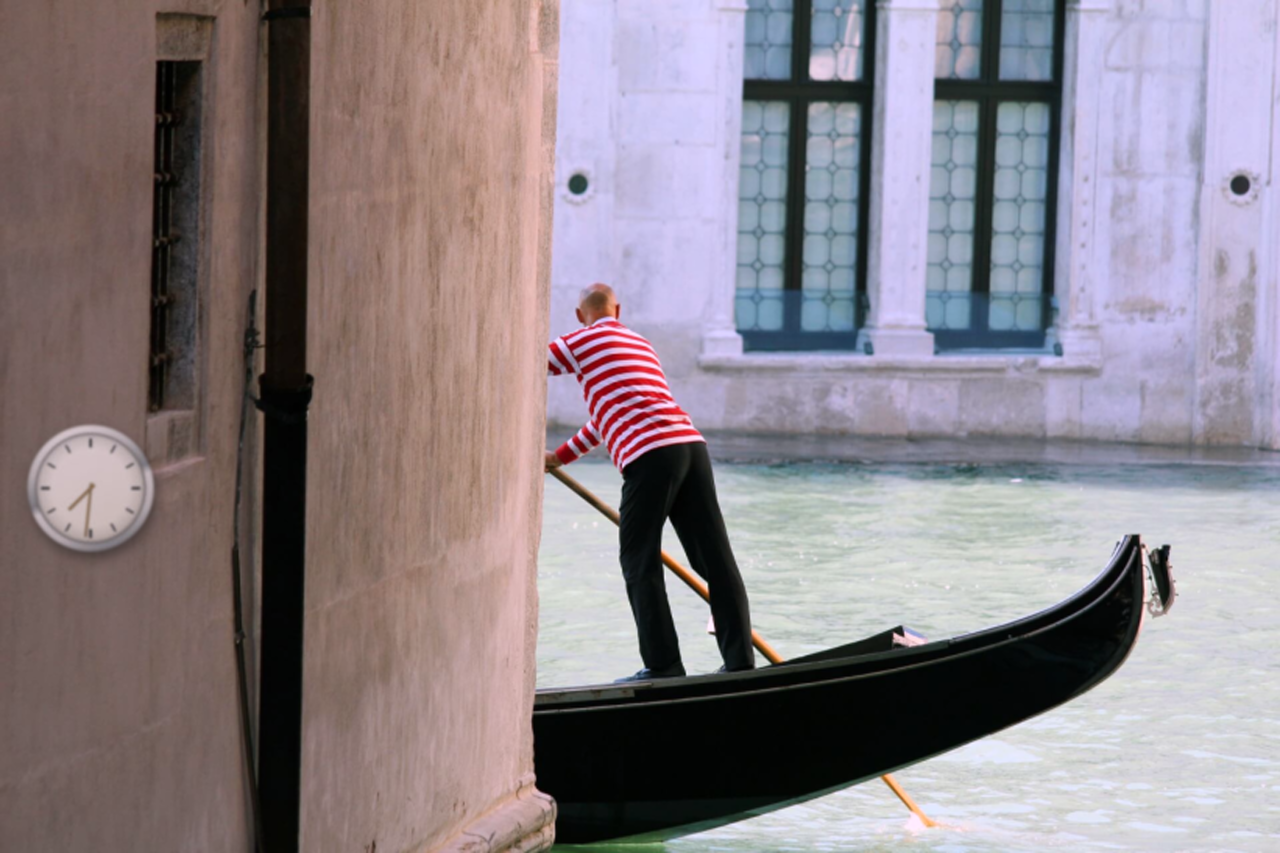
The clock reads 7h31
